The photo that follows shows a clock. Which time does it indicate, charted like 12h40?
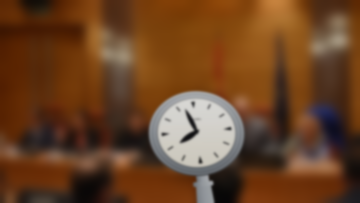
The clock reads 7h57
